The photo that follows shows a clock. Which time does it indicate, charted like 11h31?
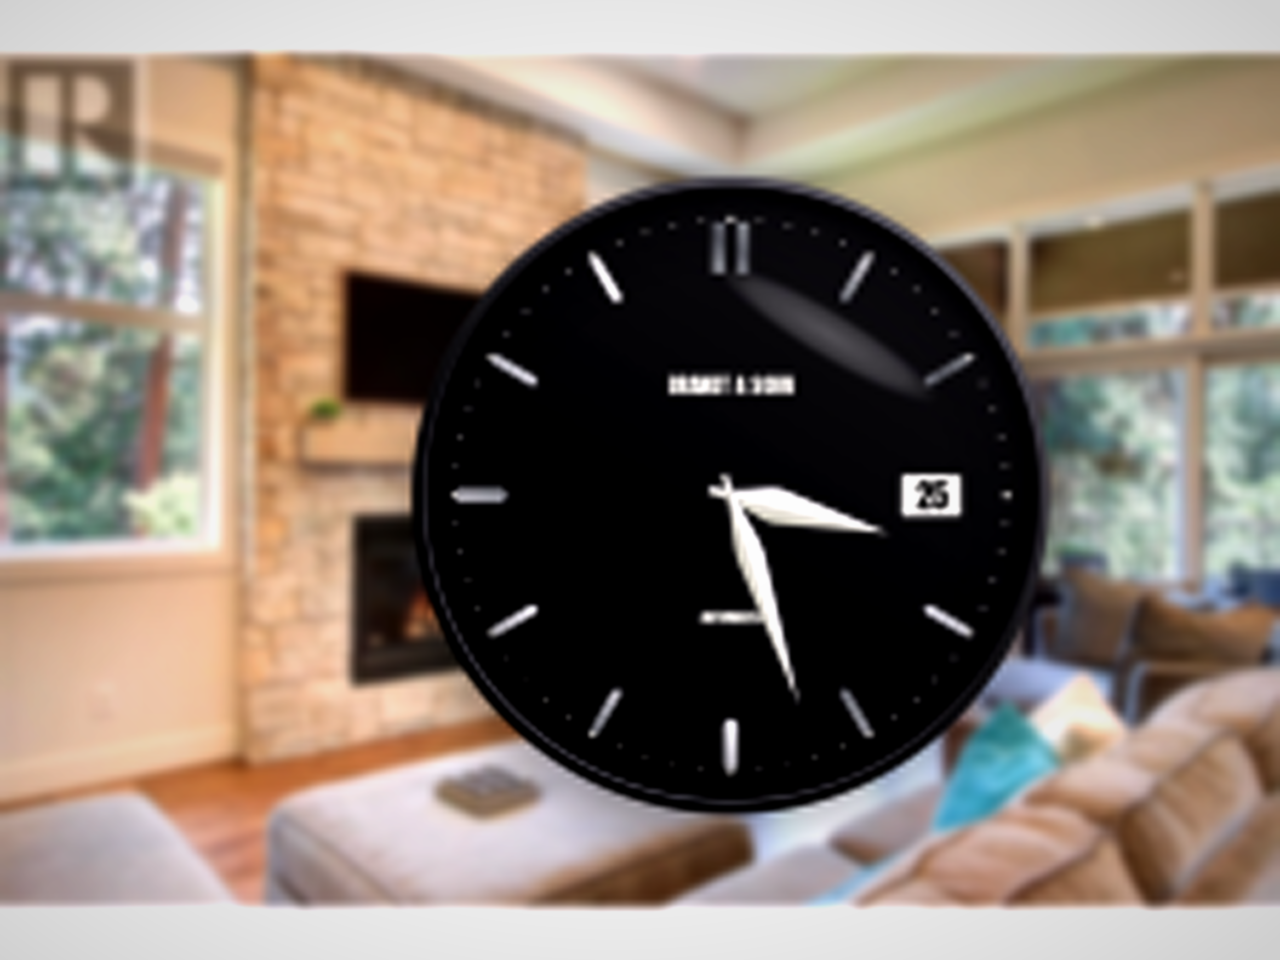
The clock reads 3h27
